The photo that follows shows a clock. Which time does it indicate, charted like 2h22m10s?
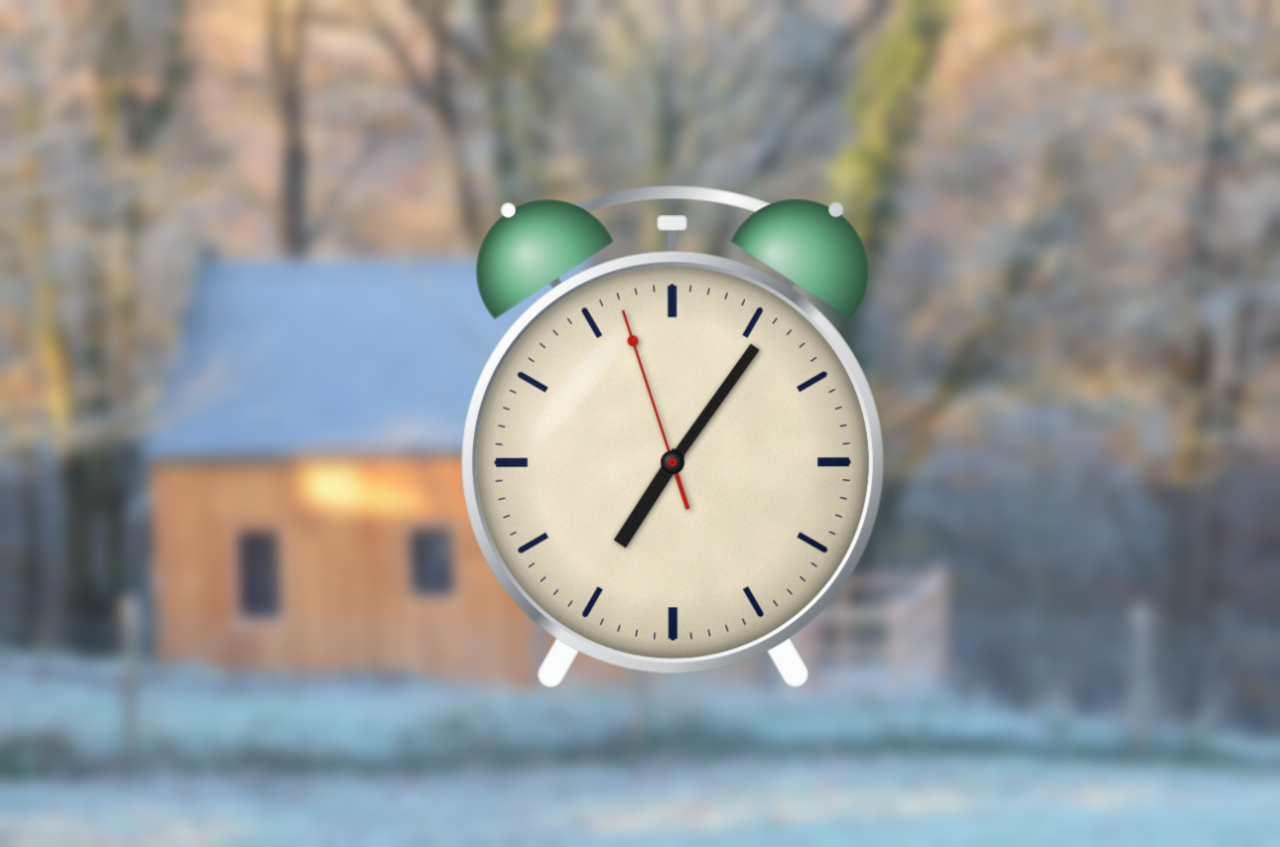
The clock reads 7h05m57s
